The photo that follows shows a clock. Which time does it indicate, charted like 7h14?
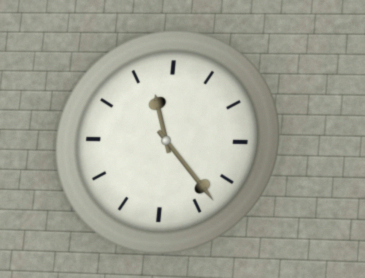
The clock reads 11h23
